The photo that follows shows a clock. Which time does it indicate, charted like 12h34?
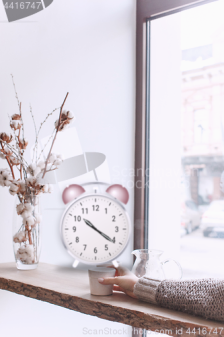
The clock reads 10h21
